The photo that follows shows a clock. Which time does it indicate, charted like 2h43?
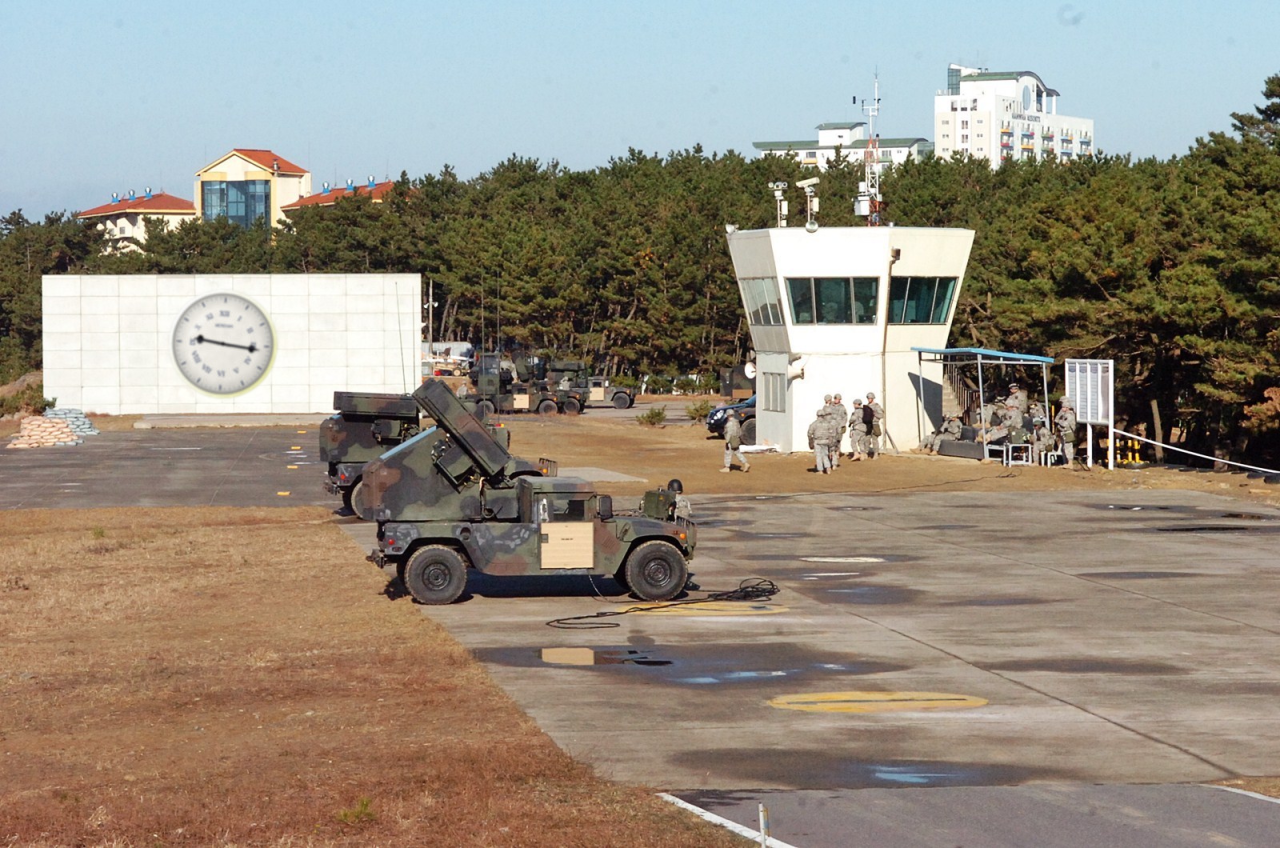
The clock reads 9h16
